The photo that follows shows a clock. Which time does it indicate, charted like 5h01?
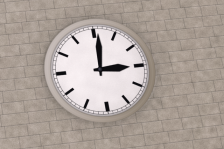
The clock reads 3h01
